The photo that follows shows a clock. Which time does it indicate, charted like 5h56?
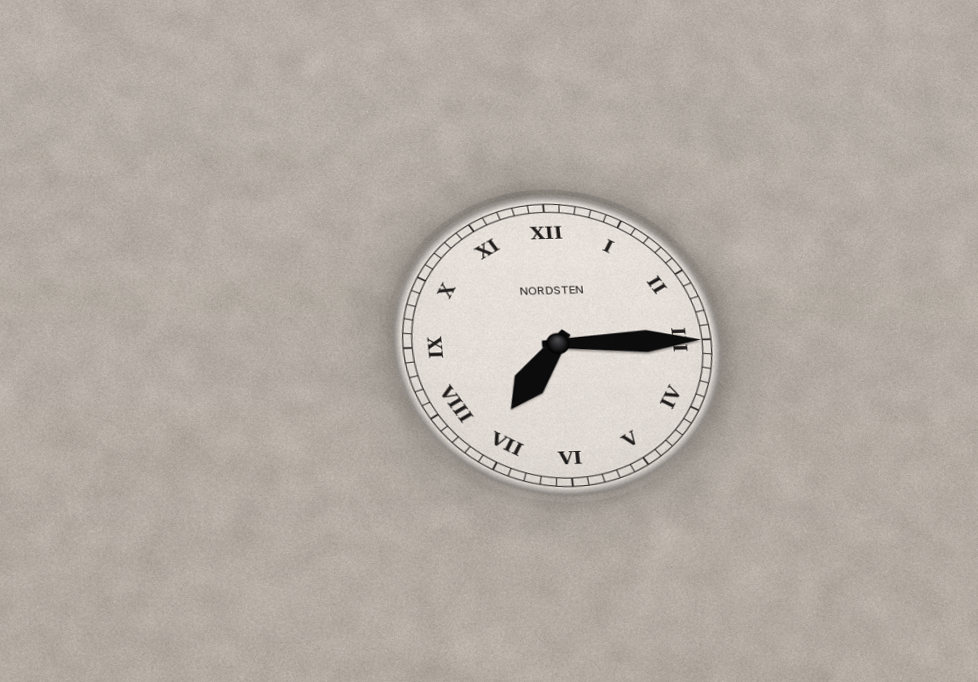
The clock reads 7h15
